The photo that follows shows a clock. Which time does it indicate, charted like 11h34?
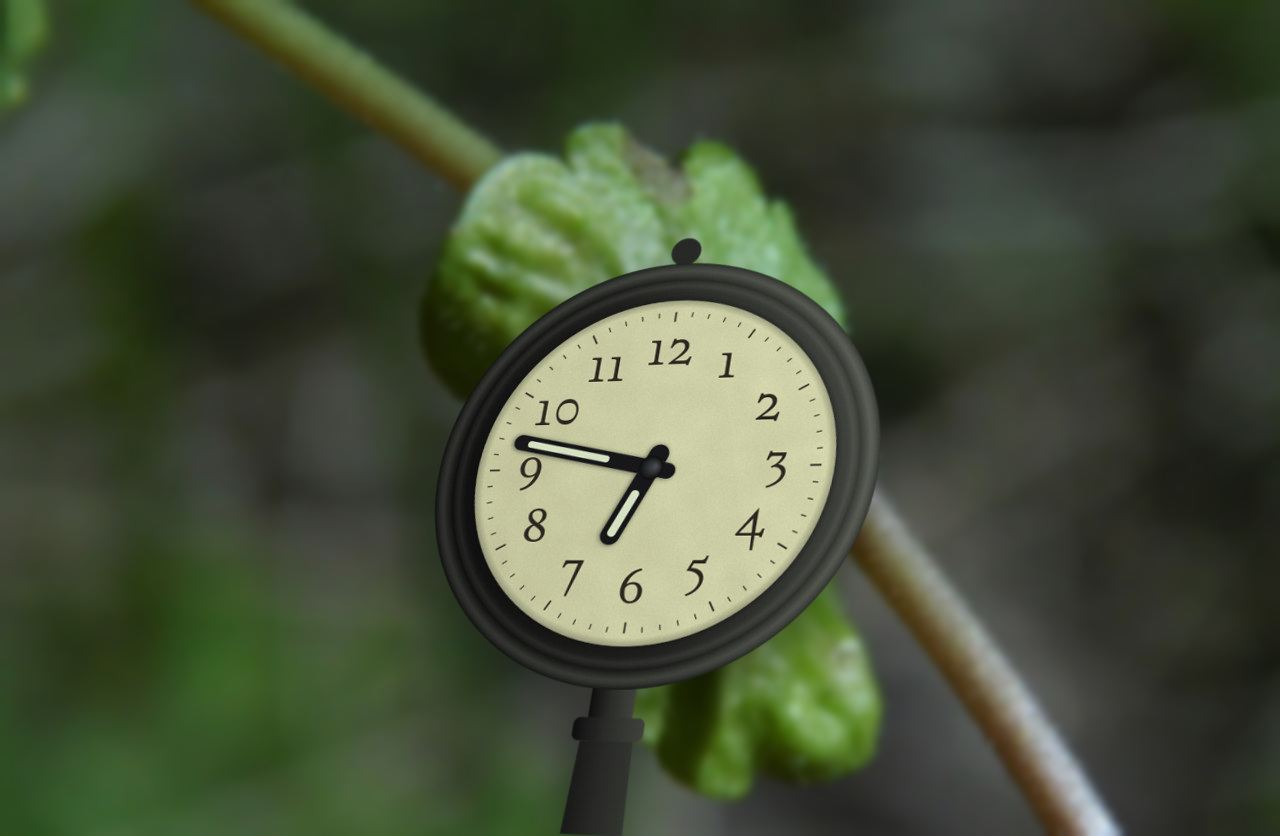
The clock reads 6h47
